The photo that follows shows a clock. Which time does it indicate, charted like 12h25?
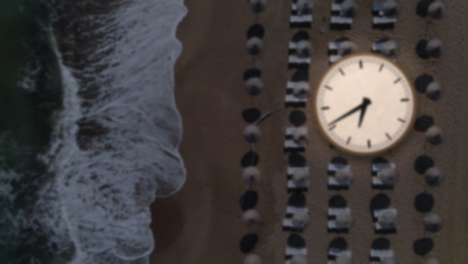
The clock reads 6h41
